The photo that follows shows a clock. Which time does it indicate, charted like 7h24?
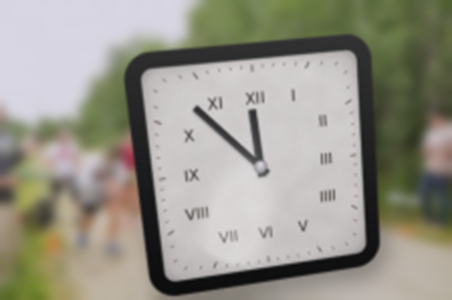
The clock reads 11h53
